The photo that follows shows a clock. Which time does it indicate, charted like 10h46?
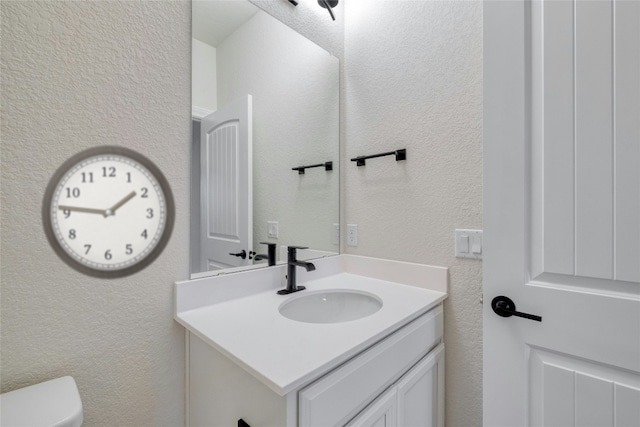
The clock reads 1h46
